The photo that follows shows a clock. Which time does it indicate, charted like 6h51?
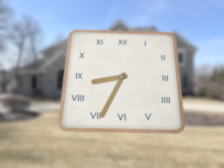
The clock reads 8h34
